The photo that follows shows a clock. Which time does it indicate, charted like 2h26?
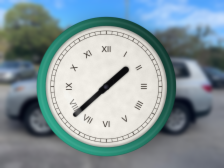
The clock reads 1h38
